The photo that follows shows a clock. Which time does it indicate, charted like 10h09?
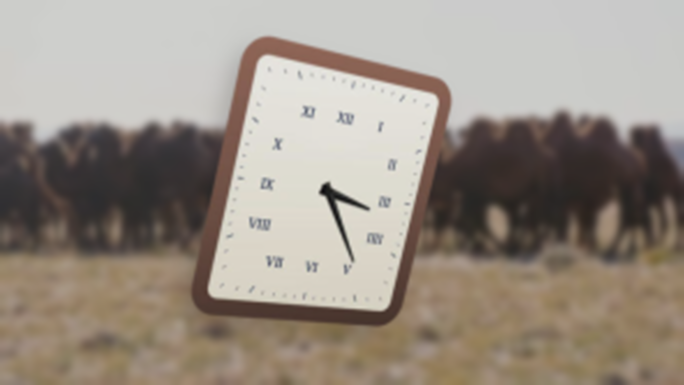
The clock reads 3h24
